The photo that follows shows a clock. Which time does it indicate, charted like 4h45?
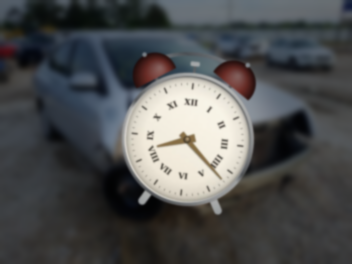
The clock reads 8h22
